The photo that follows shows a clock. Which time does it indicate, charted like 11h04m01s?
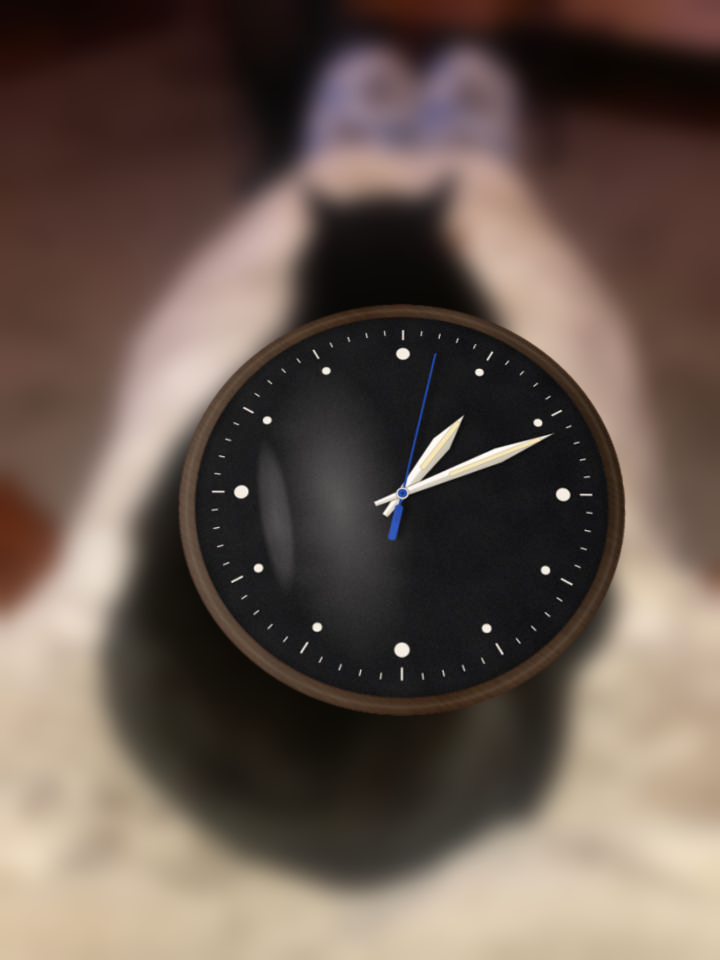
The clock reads 1h11m02s
